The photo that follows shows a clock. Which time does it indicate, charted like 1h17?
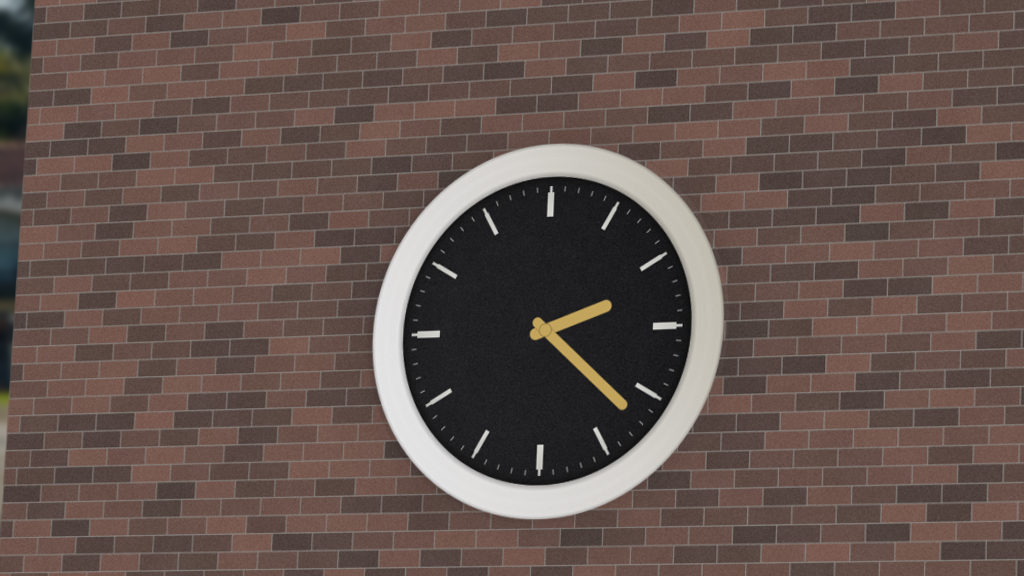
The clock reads 2h22
